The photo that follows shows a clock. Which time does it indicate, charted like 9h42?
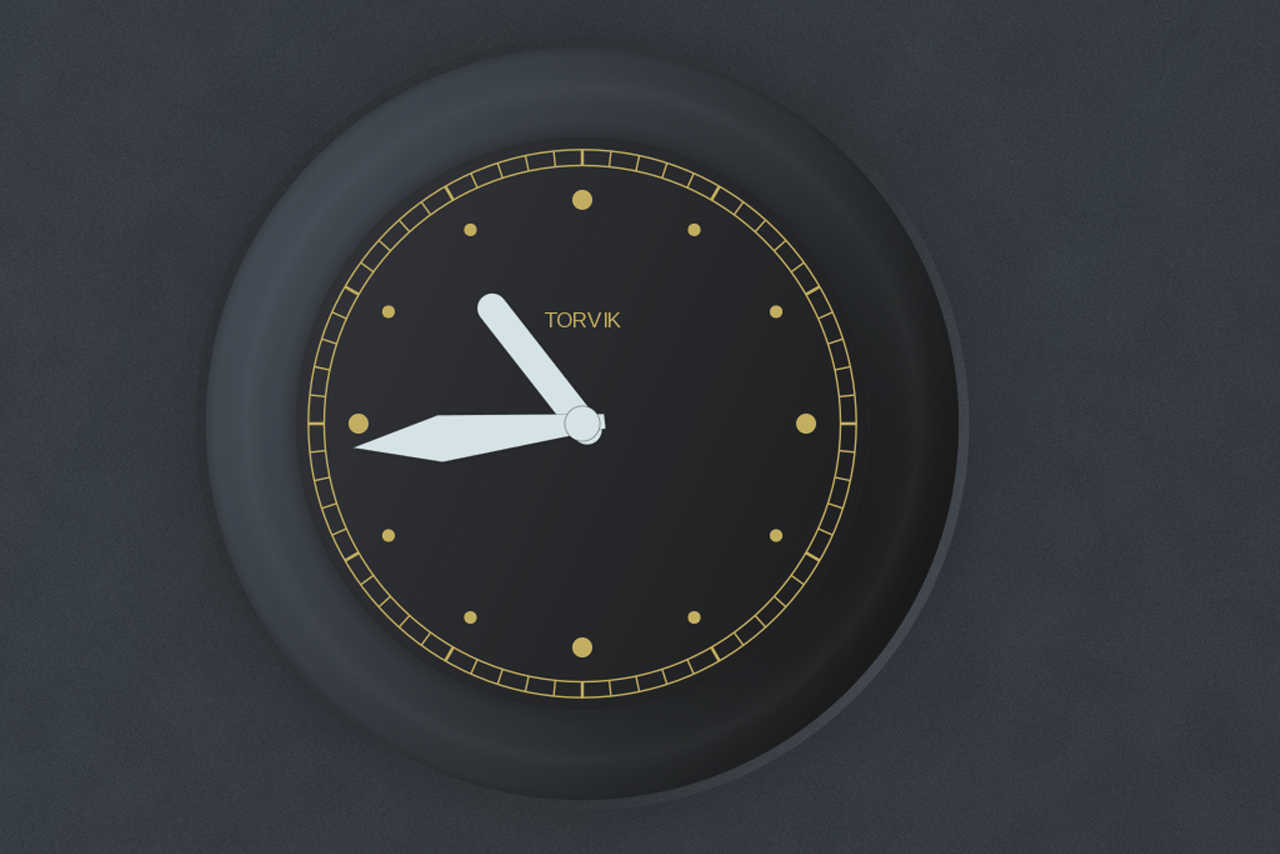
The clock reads 10h44
